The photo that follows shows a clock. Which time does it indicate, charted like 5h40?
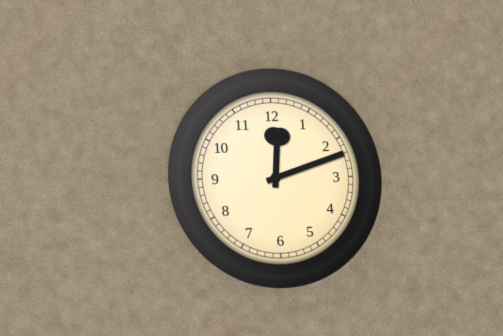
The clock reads 12h12
